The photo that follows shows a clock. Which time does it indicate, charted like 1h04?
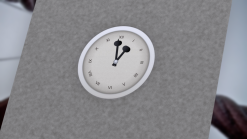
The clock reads 12h59
